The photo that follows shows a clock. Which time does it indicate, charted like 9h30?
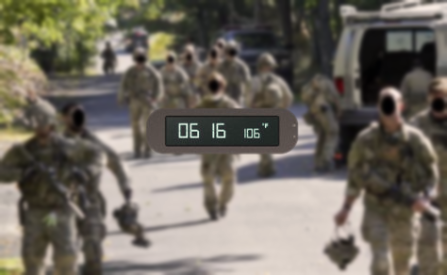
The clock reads 6h16
